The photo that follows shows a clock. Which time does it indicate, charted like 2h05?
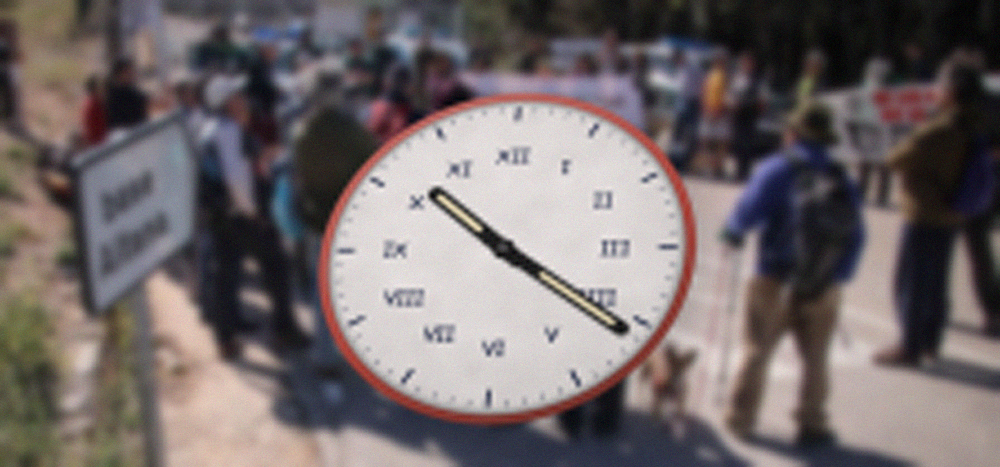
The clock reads 10h21
